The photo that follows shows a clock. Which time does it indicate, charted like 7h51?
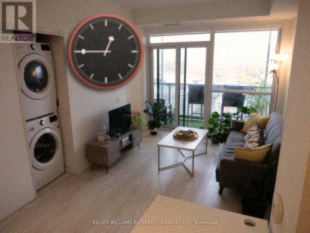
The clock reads 12h45
